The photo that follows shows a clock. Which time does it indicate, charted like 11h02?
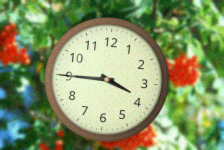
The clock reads 3h45
